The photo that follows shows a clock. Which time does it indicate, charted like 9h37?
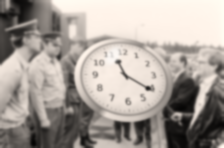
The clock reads 11h21
